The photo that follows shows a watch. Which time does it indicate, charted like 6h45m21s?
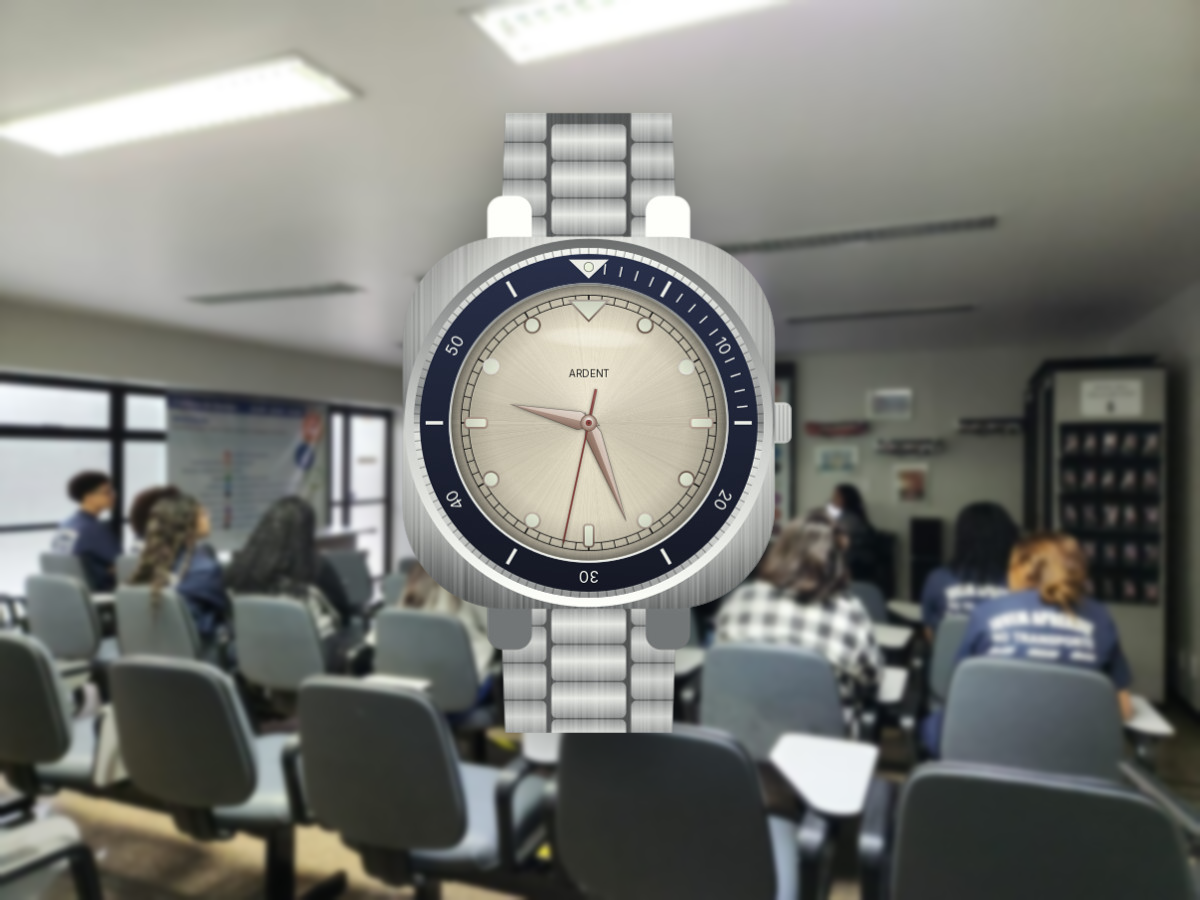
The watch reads 9h26m32s
